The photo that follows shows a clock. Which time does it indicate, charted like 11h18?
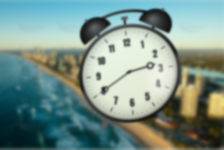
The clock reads 2h40
